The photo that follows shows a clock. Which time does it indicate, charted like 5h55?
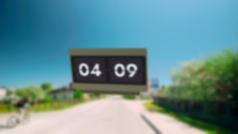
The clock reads 4h09
